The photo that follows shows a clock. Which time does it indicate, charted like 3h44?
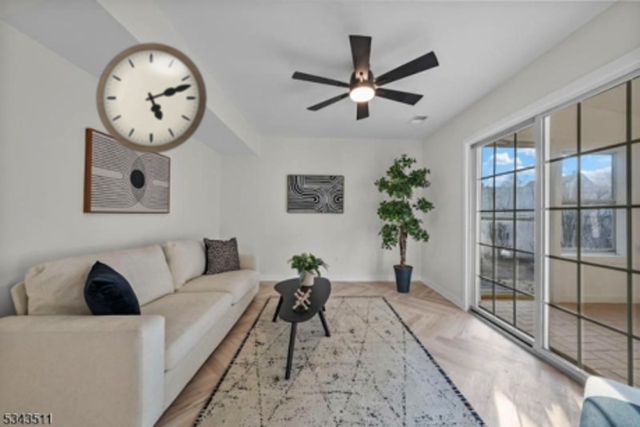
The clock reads 5h12
